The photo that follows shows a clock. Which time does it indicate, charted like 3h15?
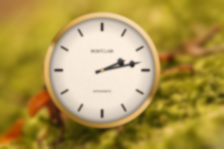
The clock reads 2h13
